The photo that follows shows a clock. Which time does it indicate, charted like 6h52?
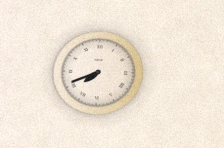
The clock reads 7h41
